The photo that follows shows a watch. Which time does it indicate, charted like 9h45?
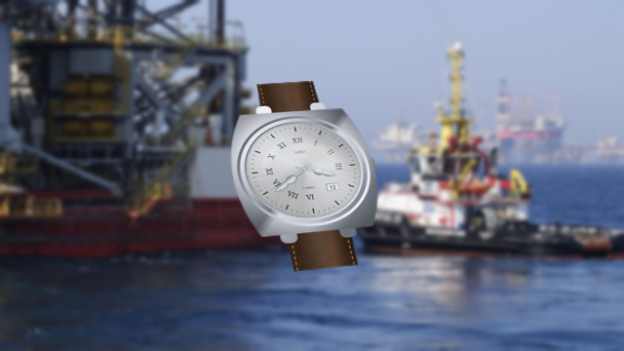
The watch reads 3h39
